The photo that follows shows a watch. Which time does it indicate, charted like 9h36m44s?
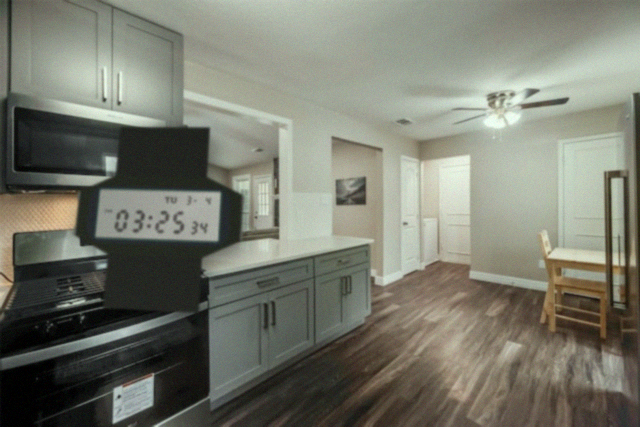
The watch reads 3h25m34s
